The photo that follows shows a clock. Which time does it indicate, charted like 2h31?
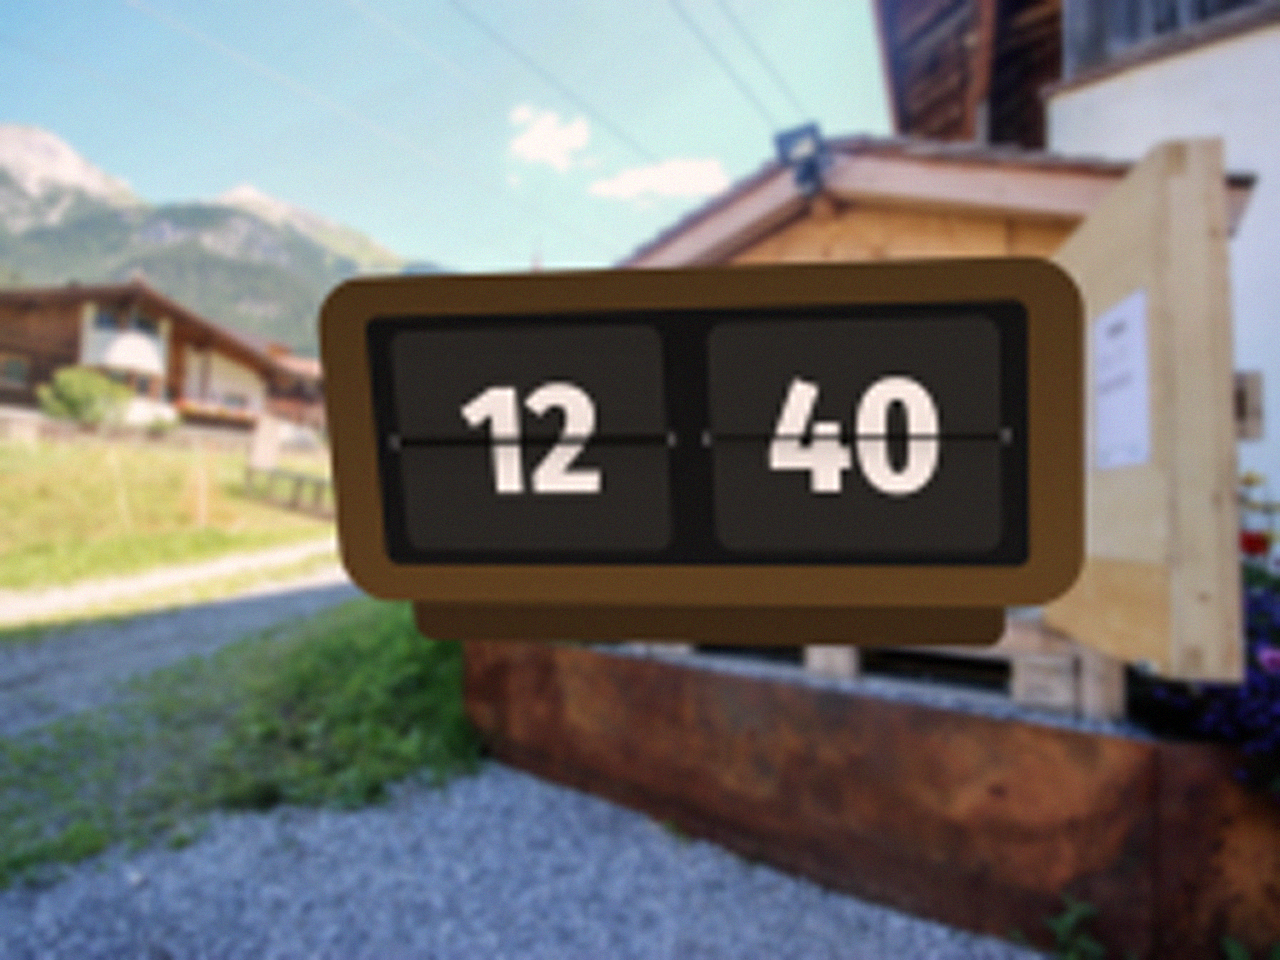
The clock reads 12h40
